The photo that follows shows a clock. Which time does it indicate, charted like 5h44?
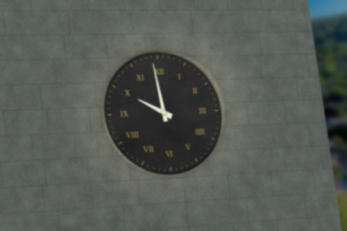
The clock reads 9h59
